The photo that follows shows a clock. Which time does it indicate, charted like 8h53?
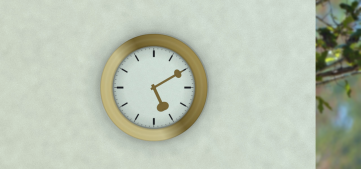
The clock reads 5h10
